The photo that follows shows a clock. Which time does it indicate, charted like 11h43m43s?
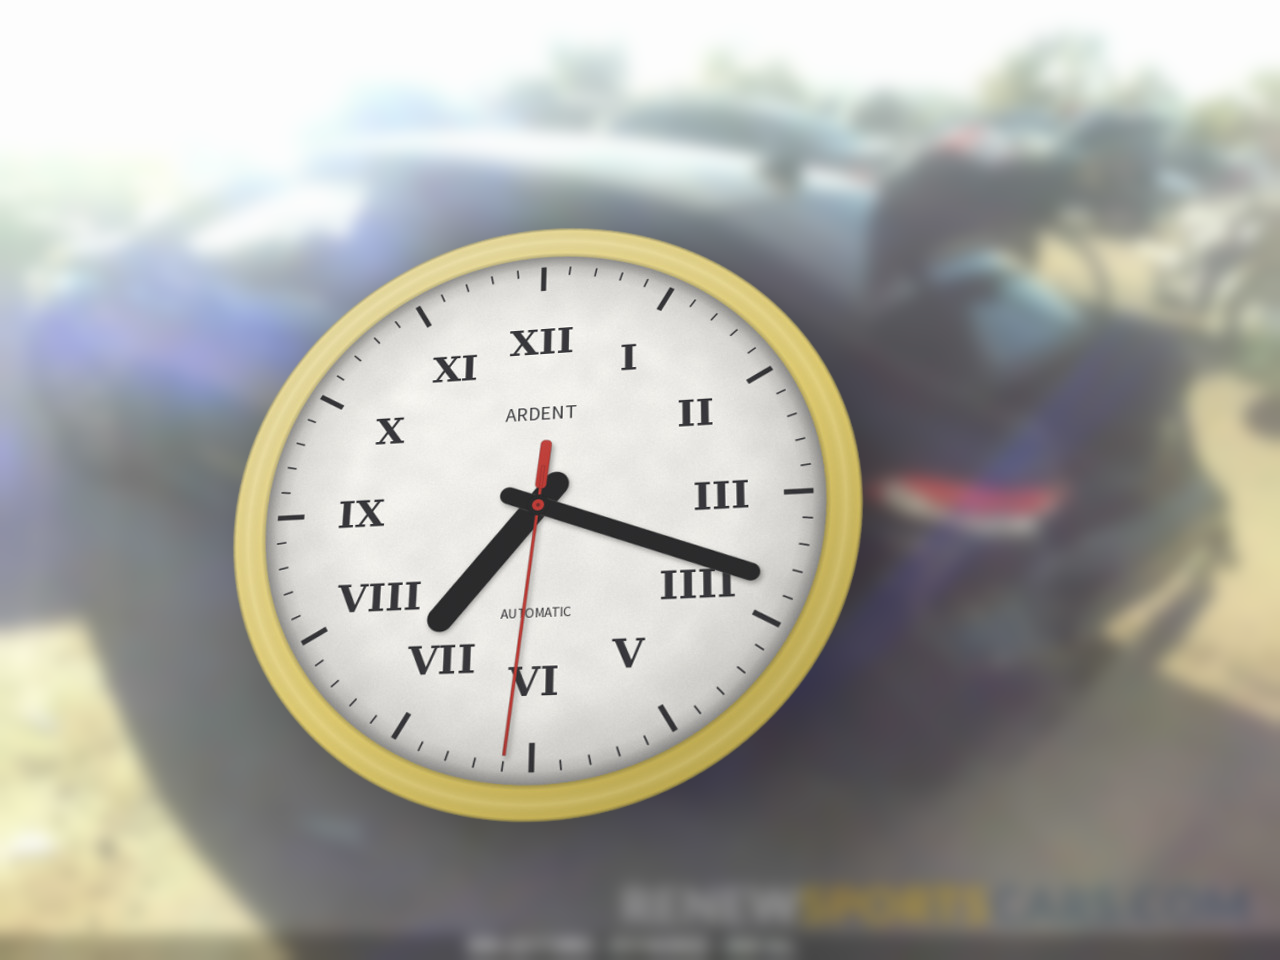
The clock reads 7h18m31s
